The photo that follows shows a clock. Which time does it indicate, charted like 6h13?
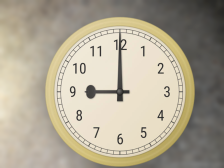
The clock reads 9h00
